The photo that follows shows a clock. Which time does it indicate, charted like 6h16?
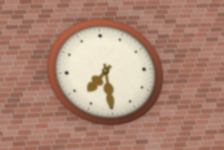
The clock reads 7h30
